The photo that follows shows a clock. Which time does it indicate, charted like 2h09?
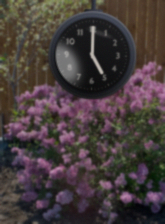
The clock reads 5h00
